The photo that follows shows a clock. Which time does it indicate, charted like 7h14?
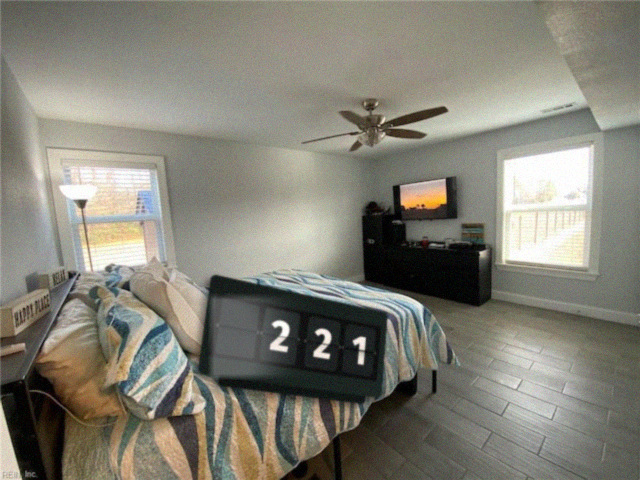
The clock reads 2h21
